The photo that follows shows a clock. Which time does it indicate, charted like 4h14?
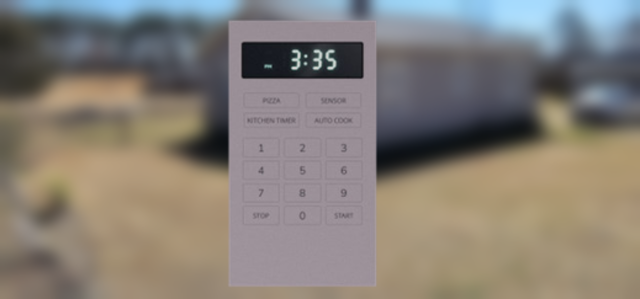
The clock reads 3h35
